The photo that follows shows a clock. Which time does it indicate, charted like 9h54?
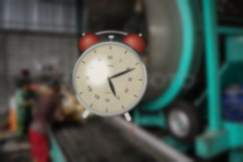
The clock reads 5h11
